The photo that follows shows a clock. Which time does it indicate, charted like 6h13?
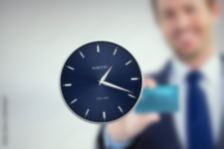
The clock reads 1h19
